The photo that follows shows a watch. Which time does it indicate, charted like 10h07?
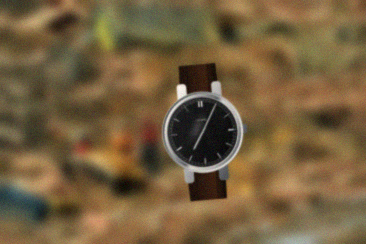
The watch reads 7h05
